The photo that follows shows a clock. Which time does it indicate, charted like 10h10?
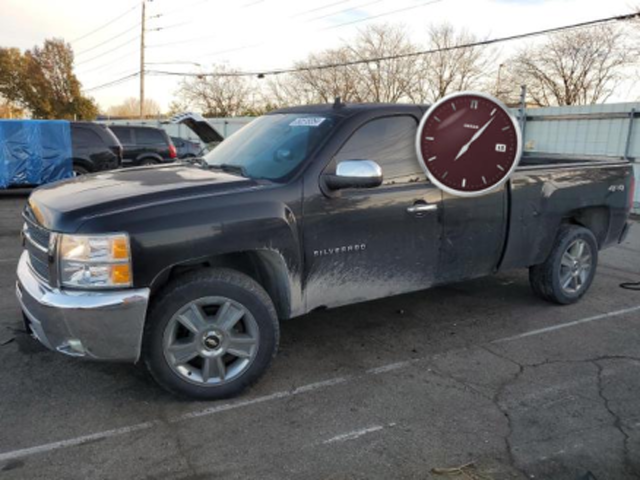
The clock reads 7h06
